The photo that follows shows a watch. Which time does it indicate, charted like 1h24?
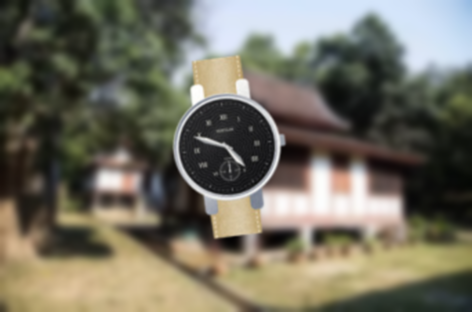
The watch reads 4h49
